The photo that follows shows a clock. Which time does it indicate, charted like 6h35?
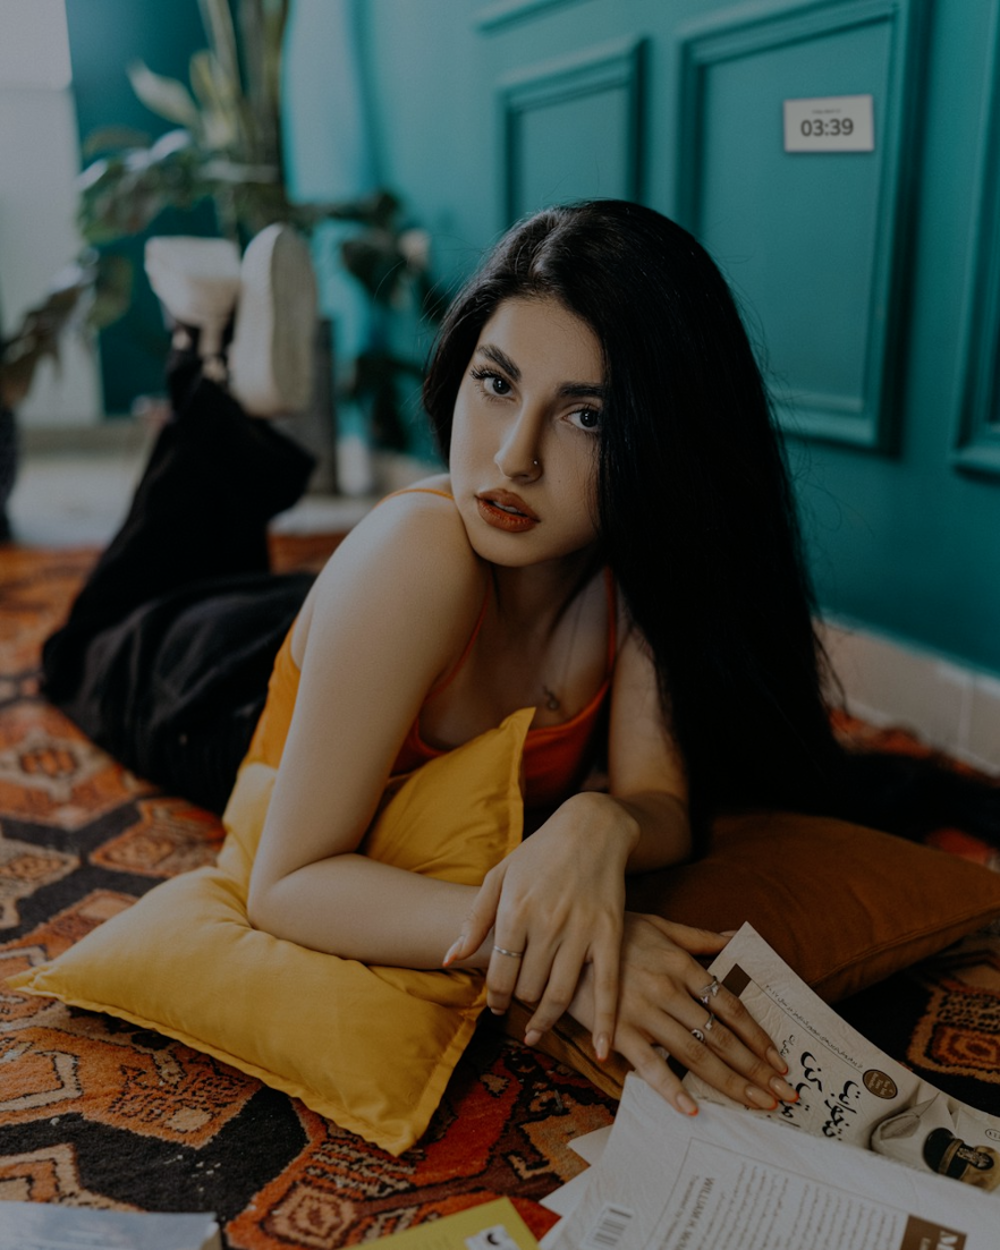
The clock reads 3h39
